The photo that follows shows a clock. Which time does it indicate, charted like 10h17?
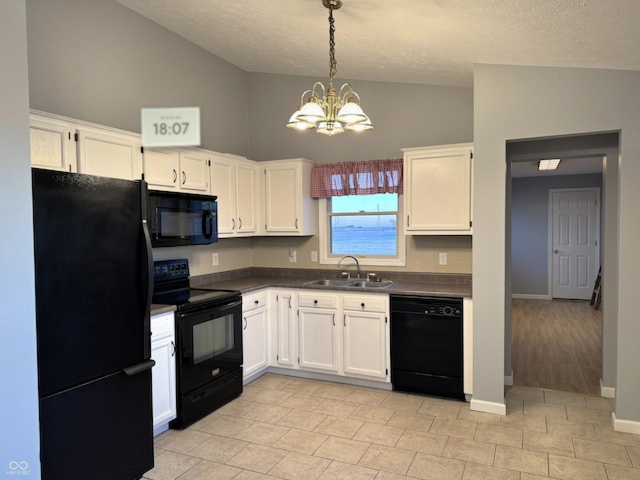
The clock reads 18h07
